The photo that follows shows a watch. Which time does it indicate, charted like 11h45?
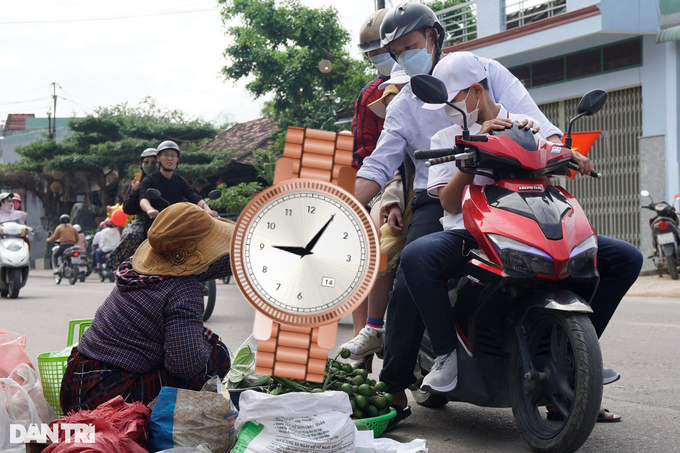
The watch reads 9h05
